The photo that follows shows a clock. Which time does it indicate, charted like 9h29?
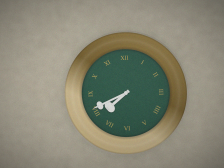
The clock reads 7h41
